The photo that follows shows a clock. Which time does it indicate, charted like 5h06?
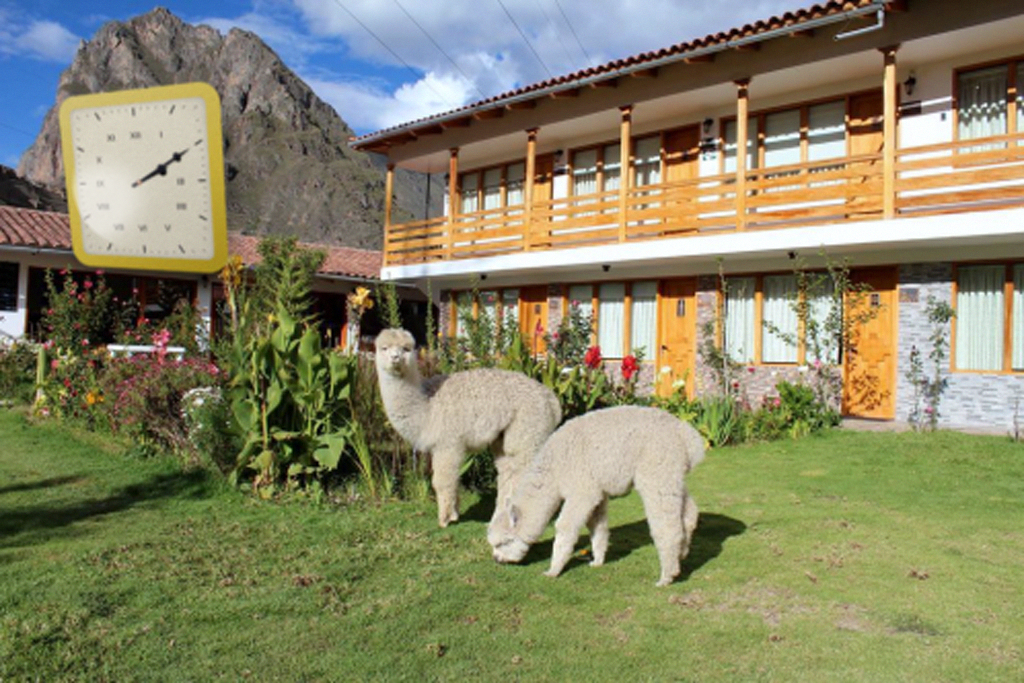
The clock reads 2h10
